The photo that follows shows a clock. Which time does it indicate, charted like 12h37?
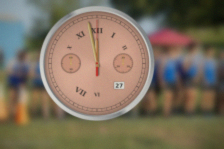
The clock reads 11h58
